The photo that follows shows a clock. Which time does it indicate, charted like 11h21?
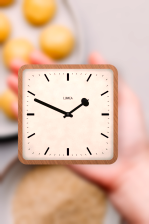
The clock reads 1h49
